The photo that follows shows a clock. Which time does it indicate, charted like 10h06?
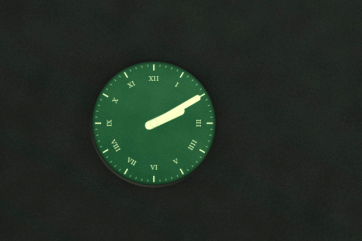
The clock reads 2h10
